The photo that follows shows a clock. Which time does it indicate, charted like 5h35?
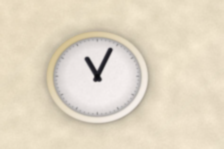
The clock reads 11h04
